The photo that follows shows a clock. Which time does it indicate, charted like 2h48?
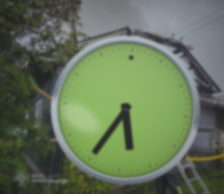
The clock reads 5h35
